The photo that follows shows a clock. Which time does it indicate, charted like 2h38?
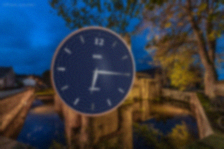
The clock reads 6h15
